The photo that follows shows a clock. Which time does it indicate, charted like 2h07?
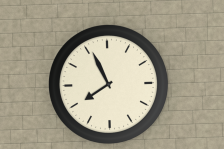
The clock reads 7h56
